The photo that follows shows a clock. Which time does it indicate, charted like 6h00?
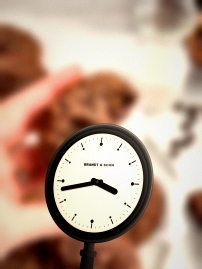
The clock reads 3h43
